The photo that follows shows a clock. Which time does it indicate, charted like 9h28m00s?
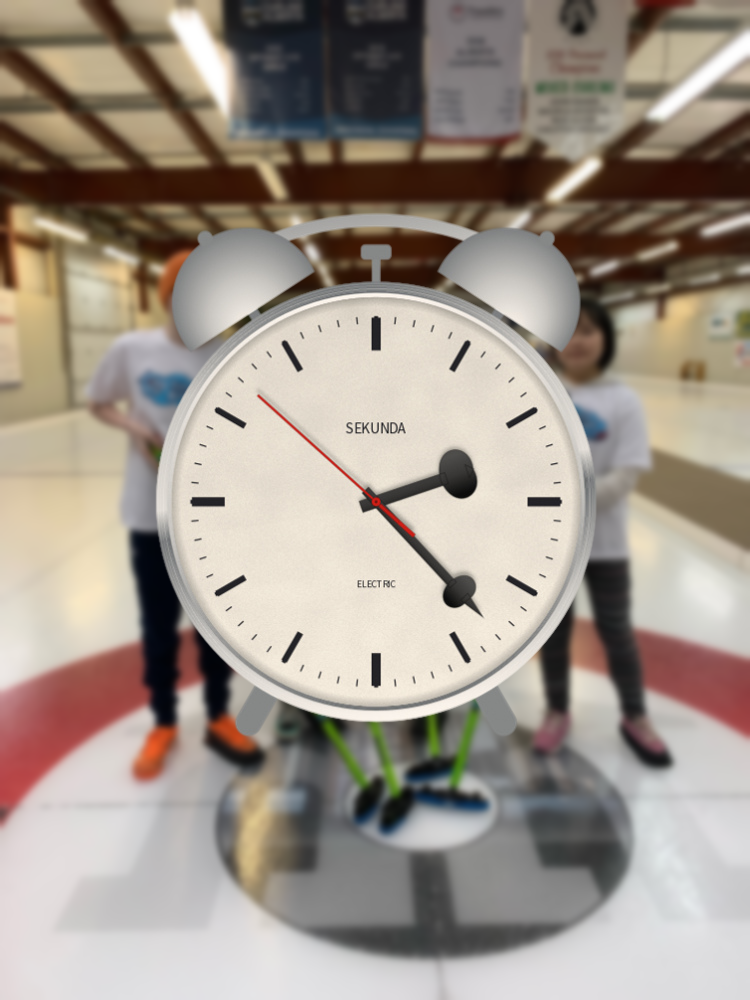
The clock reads 2h22m52s
